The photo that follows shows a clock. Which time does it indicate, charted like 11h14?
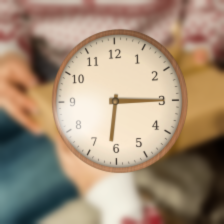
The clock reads 6h15
